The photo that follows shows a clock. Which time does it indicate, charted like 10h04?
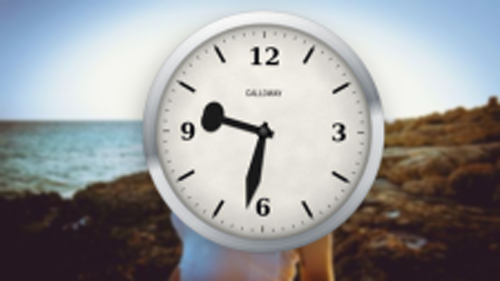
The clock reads 9h32
